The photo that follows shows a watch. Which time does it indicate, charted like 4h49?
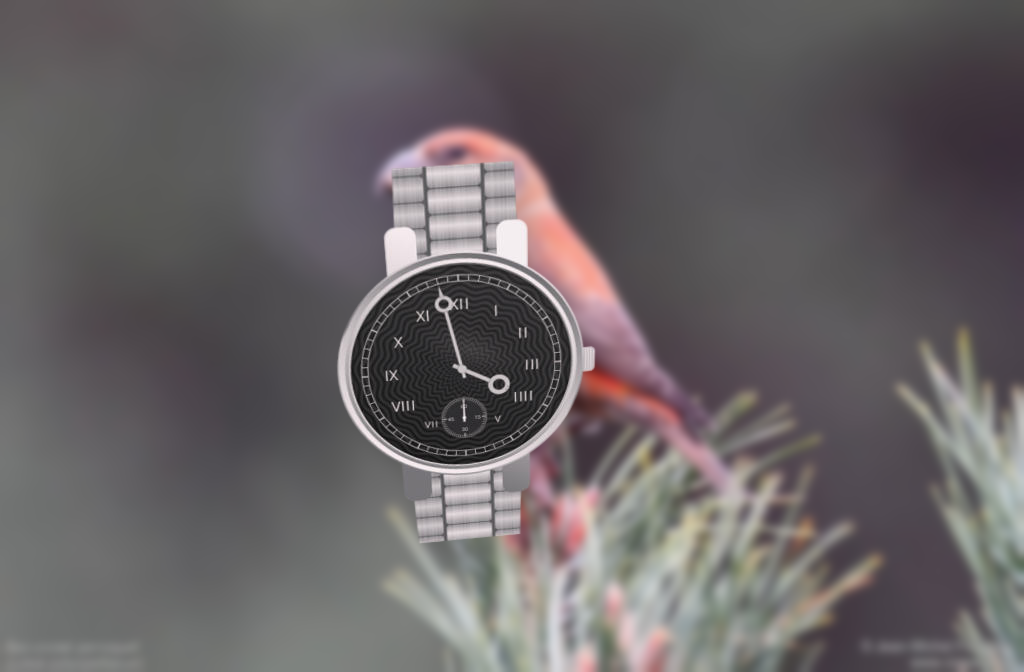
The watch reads 3h58
